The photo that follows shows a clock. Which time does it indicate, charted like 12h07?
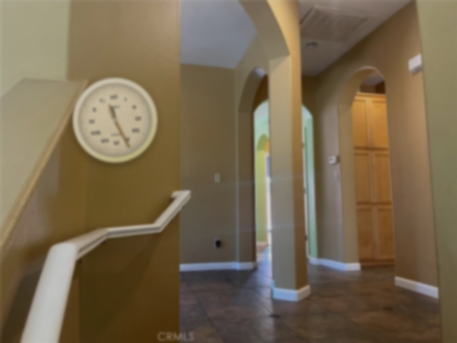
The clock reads 11h26
